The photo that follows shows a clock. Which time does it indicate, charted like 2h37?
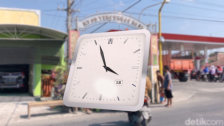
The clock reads 3h56
